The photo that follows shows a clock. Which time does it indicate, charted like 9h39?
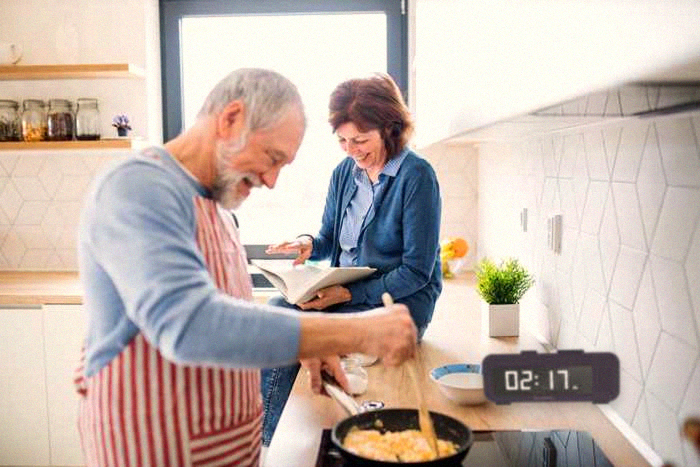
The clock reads 2h17
